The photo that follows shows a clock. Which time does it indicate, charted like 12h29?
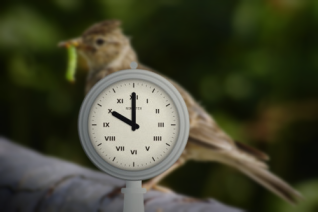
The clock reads 10h00
